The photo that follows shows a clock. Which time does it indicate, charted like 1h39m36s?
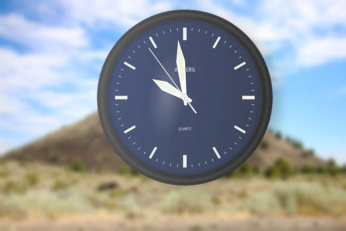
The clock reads 9h58m54s
